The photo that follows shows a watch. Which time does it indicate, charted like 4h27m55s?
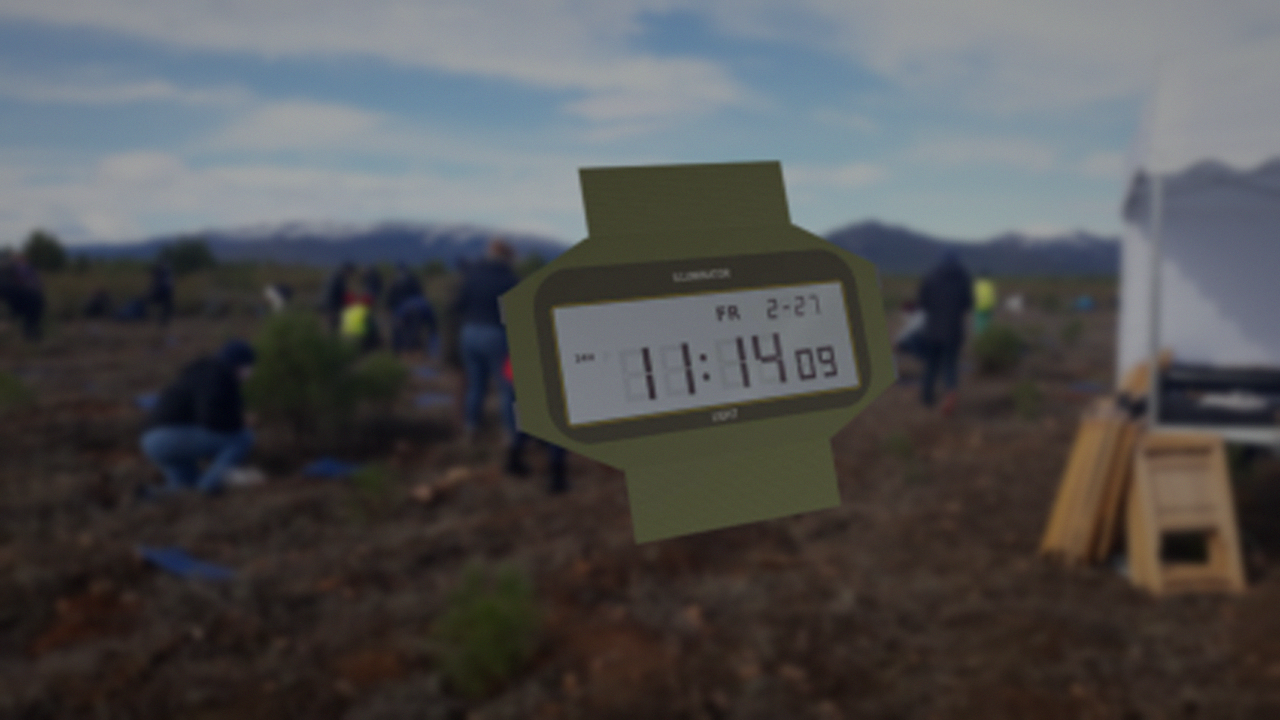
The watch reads 11h14m09s
